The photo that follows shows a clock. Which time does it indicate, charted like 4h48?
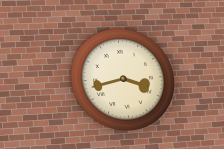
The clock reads 3h43
